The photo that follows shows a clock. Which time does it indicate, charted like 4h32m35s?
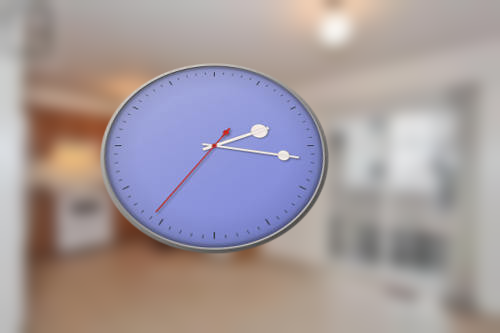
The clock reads 2h16m36s
